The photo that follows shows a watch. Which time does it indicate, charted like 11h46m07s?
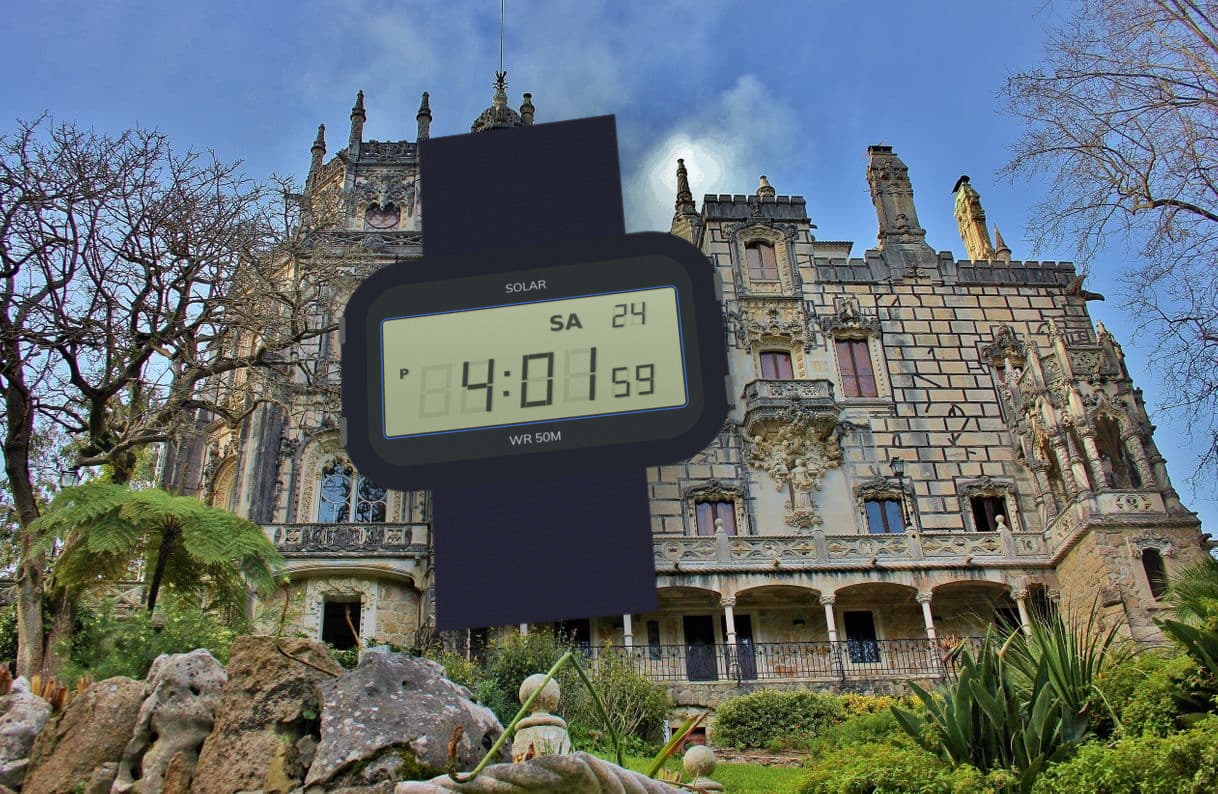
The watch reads 4h01m59s
